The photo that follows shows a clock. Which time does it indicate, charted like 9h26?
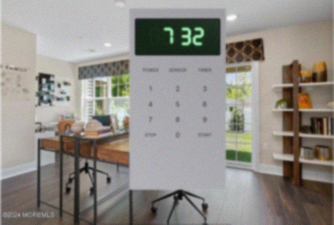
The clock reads 7h32
